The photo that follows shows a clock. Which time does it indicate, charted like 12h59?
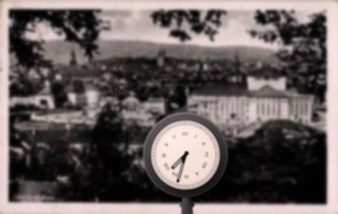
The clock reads 7h33
